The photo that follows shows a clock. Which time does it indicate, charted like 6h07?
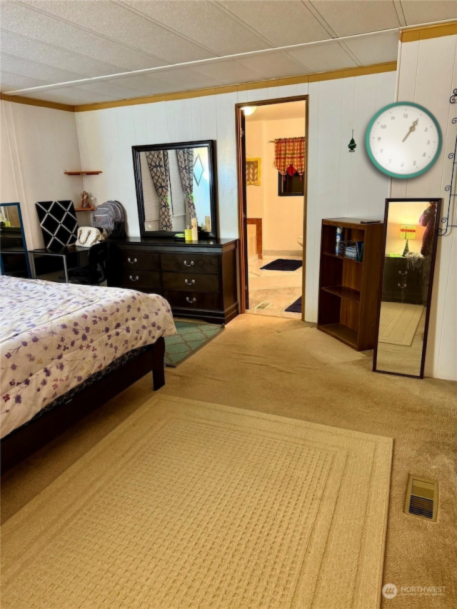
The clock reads 1h05
